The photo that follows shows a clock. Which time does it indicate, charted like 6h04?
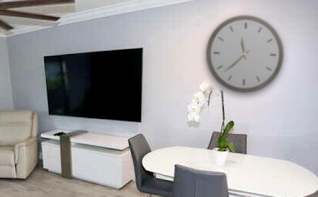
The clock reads 11h38
